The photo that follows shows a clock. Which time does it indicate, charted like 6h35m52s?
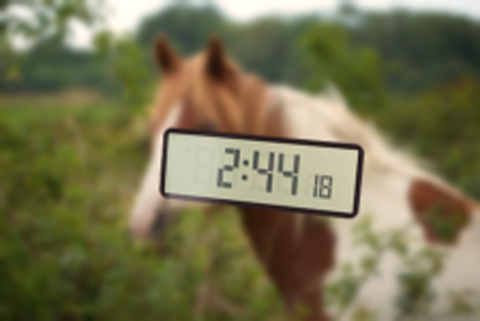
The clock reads 2h44m18s
